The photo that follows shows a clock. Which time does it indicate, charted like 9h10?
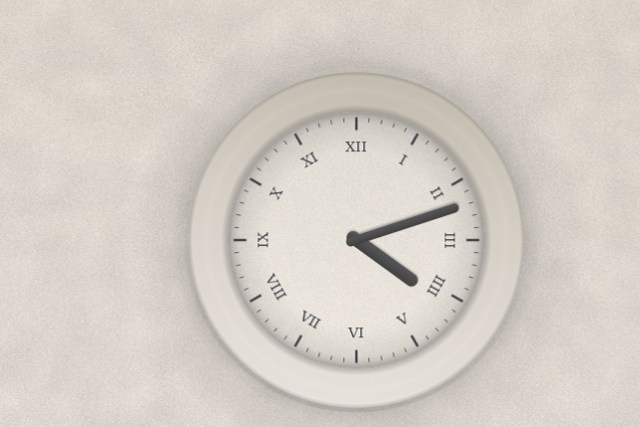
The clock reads 4h12
